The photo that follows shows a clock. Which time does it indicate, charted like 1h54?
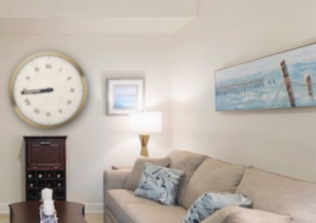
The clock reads 8h44
